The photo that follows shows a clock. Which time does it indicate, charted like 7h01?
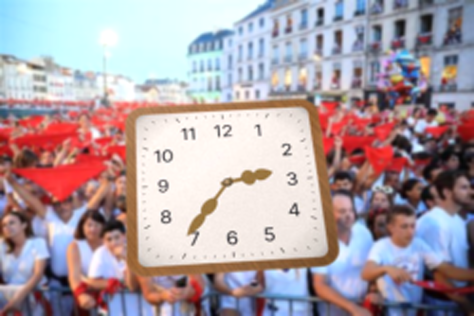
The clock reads 2h36
